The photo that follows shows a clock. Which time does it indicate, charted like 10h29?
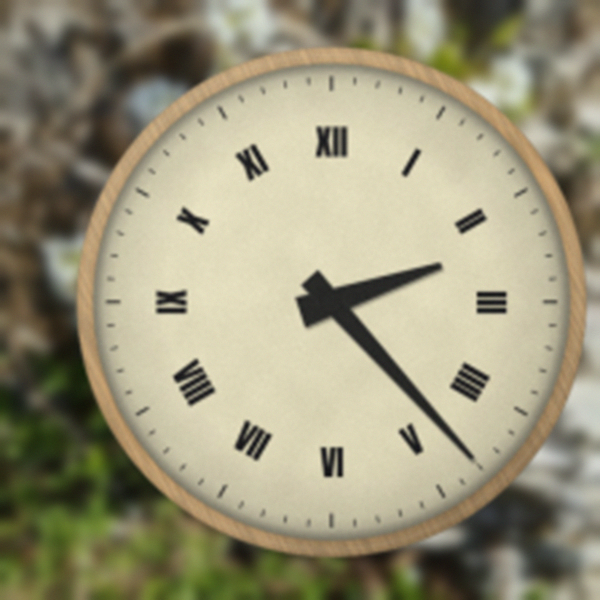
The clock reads 2h23
